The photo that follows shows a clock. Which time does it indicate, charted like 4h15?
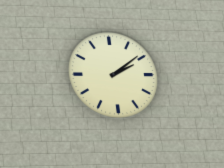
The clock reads 2h09
